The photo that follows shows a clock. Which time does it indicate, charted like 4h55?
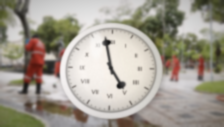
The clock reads 4h58
